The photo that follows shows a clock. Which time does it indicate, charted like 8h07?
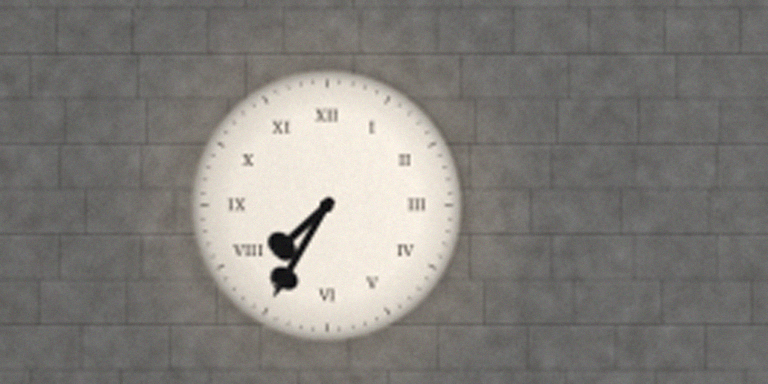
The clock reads 7h35
